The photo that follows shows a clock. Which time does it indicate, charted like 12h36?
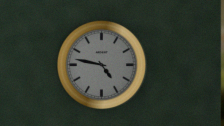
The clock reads 4h47
